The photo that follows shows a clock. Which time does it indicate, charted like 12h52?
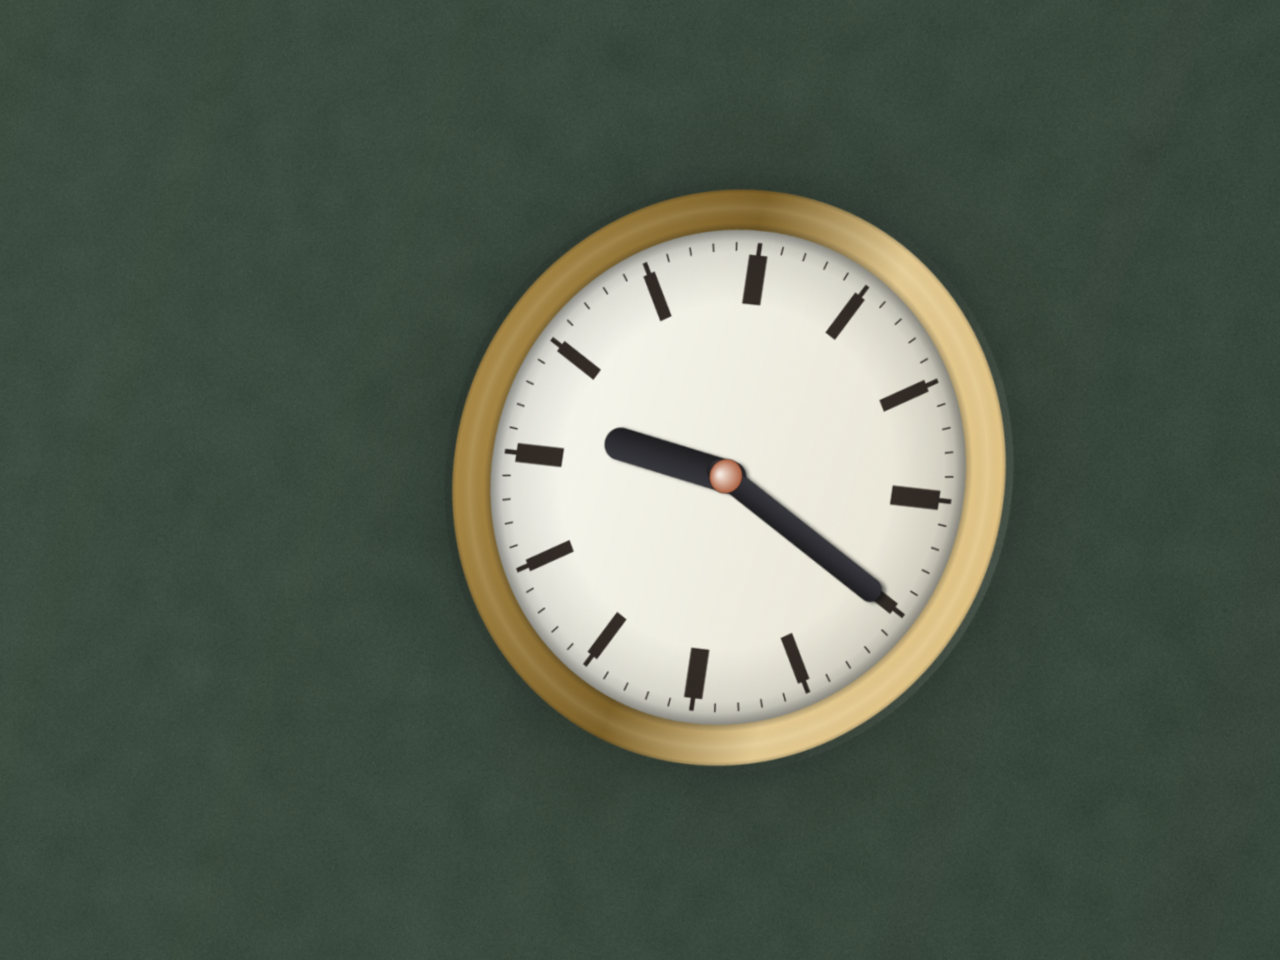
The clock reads 9h20
